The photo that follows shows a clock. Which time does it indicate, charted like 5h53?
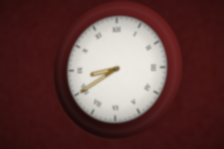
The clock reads 8h40
